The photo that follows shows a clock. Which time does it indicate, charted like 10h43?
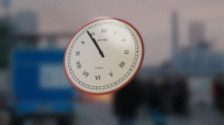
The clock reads 10h54
